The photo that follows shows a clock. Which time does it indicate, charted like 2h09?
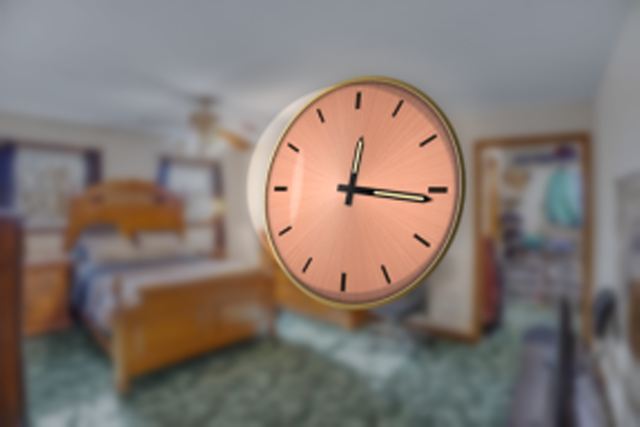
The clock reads 12h16
